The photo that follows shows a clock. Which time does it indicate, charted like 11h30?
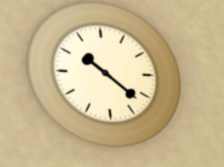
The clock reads 10h22
